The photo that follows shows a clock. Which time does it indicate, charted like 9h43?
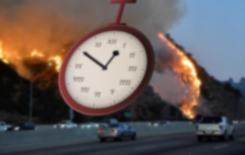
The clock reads 12h50
